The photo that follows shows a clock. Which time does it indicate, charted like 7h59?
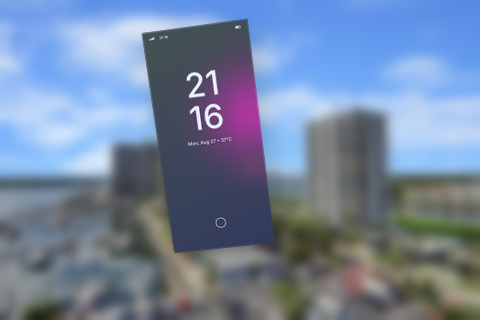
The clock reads 21h16
